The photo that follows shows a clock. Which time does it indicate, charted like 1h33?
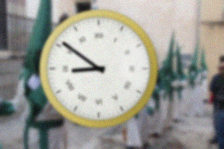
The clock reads 8h51
